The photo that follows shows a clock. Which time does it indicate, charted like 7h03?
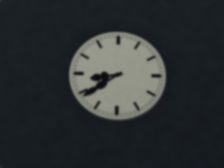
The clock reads 8h39
